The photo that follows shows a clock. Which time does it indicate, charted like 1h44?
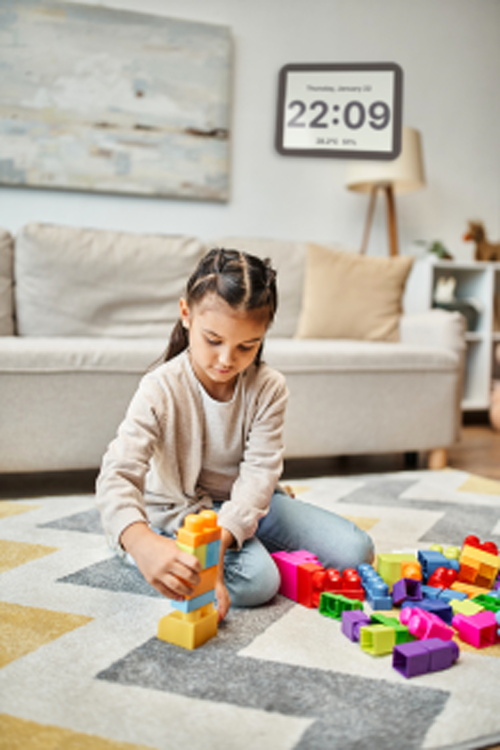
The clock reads 22h09
